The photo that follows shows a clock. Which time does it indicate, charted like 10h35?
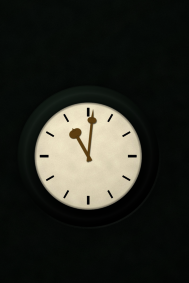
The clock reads 11h01
